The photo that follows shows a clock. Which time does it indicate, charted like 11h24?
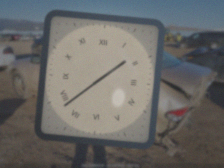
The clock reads 1h38
